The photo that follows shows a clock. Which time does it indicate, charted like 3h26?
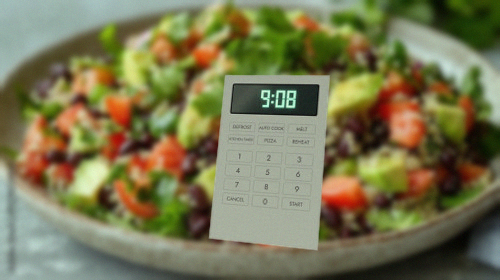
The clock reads 9h08
